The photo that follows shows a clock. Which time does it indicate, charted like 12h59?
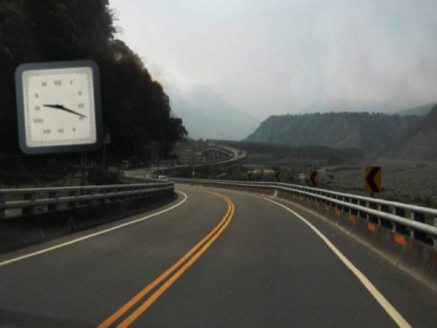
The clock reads 9h19
